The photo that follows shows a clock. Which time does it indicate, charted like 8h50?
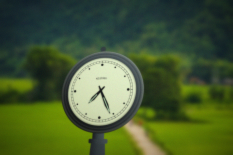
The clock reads 7h26
